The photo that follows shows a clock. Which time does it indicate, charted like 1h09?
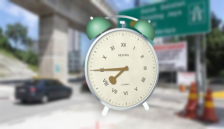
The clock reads 7h45
